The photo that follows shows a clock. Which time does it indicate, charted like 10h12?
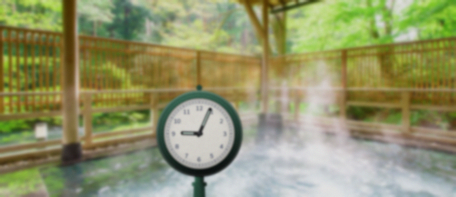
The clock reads 9h04
